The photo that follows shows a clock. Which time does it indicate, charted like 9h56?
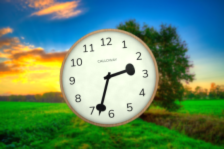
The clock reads 2h33
